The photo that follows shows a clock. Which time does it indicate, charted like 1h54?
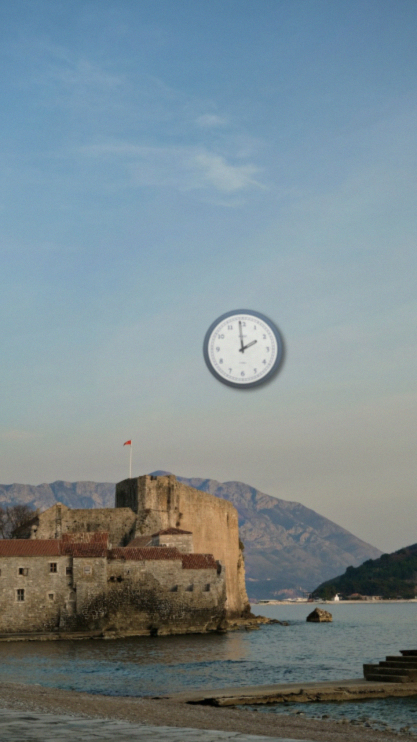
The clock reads 1h59
